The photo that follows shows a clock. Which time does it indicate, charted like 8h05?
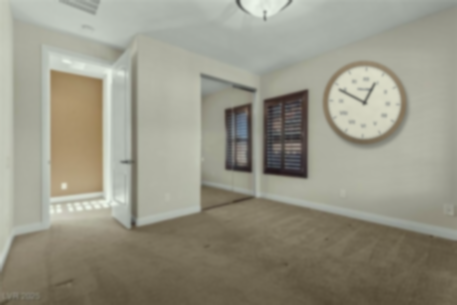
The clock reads 12h49
